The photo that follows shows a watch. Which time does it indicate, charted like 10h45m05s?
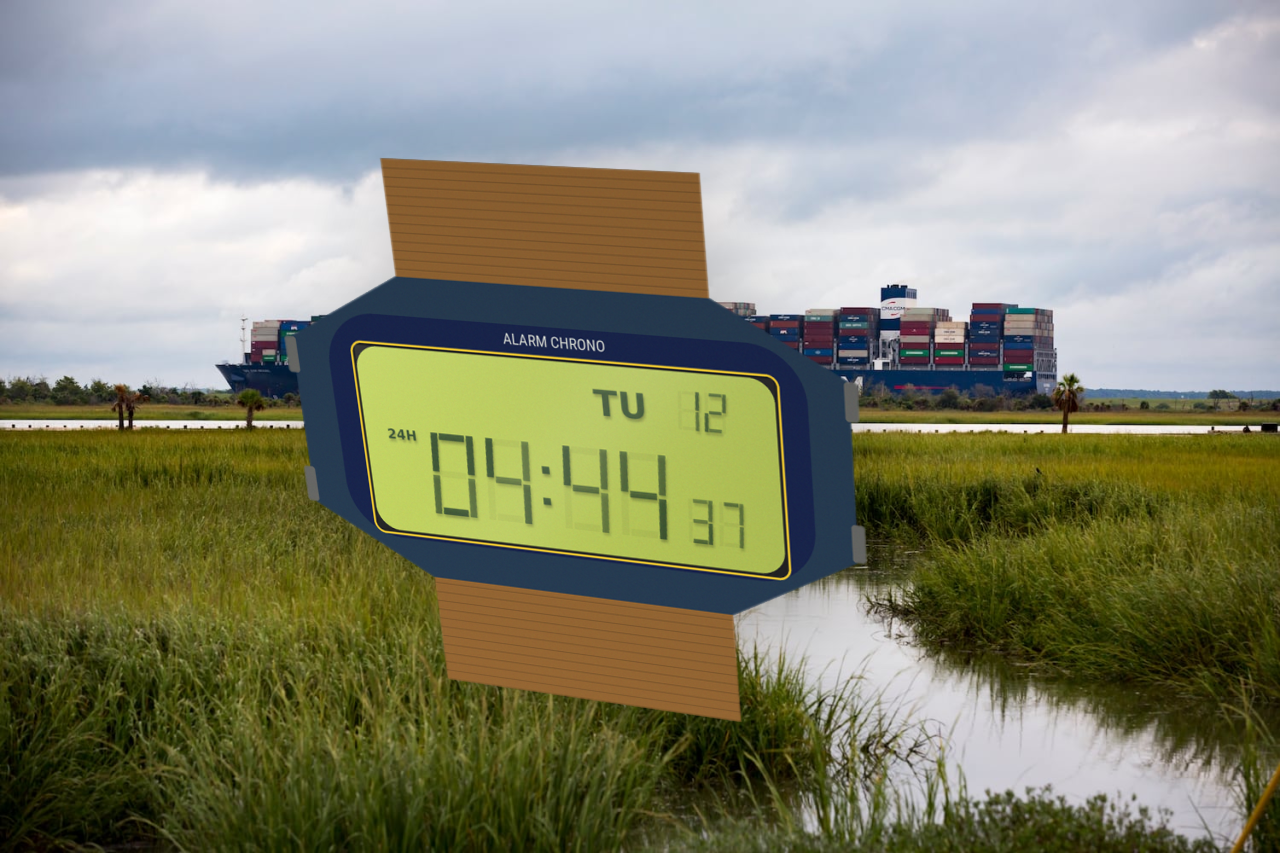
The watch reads 4h44m37s
